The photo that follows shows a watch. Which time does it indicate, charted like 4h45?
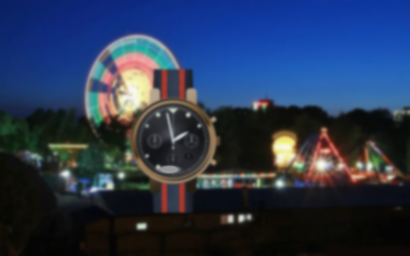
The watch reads 1h58
